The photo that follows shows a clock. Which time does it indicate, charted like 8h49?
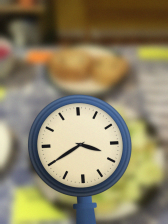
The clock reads 3h40
